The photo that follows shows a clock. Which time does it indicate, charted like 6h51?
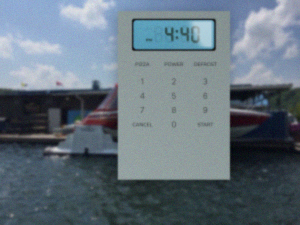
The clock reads 4h40
